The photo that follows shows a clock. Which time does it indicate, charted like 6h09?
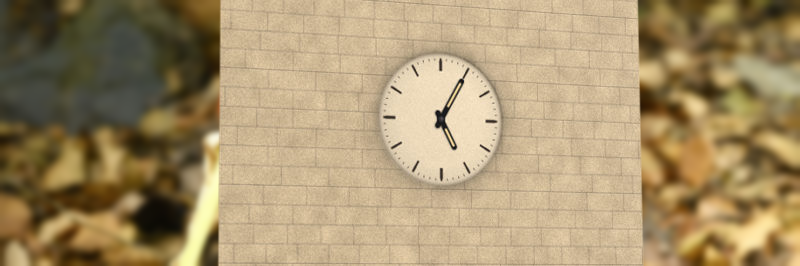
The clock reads 5h05
